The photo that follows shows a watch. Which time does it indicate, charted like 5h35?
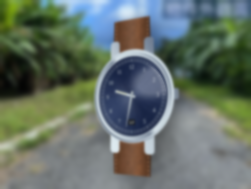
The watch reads 9h32
